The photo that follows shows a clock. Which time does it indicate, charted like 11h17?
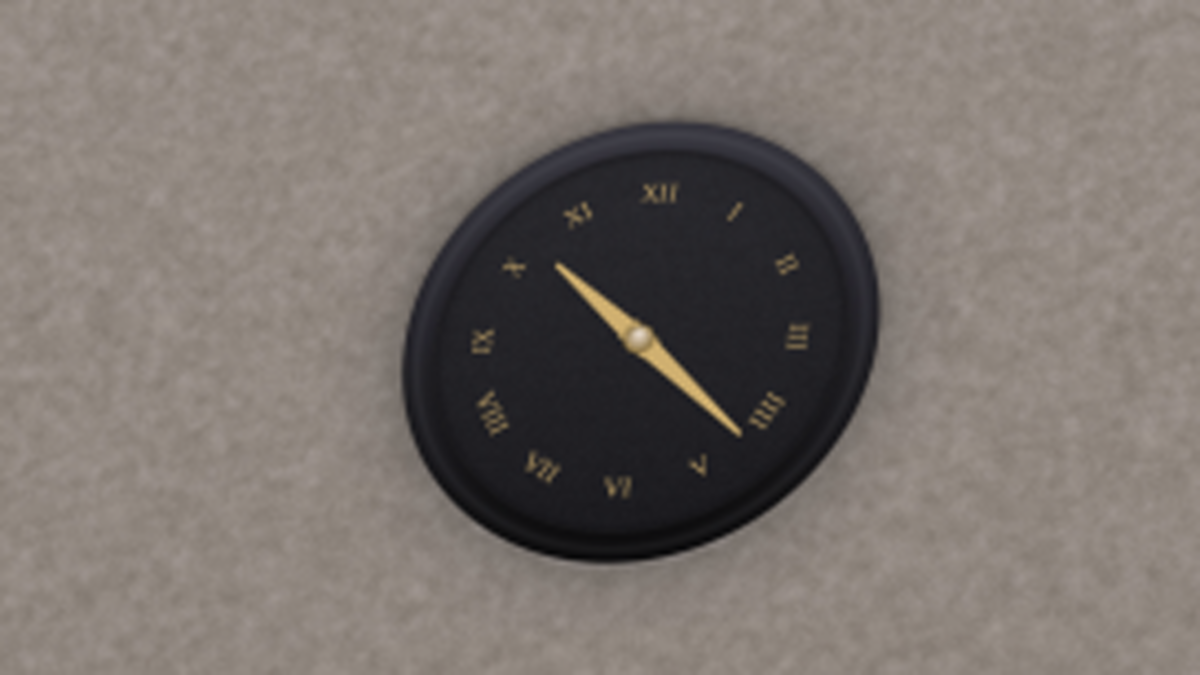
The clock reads 10h22
